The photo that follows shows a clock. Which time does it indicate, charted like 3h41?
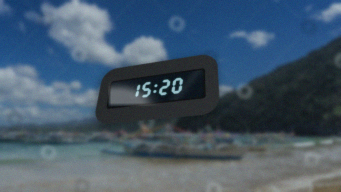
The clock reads 15h20
